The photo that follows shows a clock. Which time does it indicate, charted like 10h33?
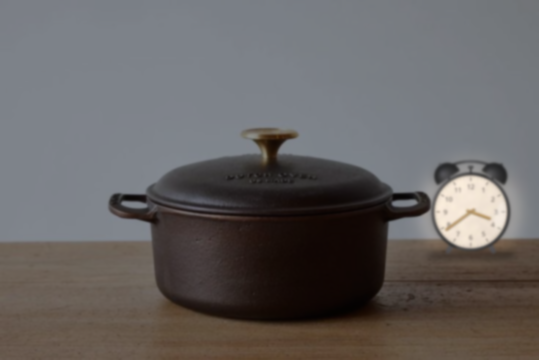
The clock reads 3h39
